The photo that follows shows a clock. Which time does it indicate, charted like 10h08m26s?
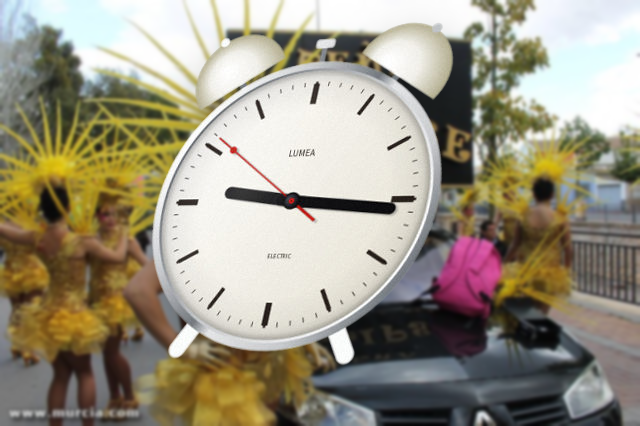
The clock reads 9h15m51s
